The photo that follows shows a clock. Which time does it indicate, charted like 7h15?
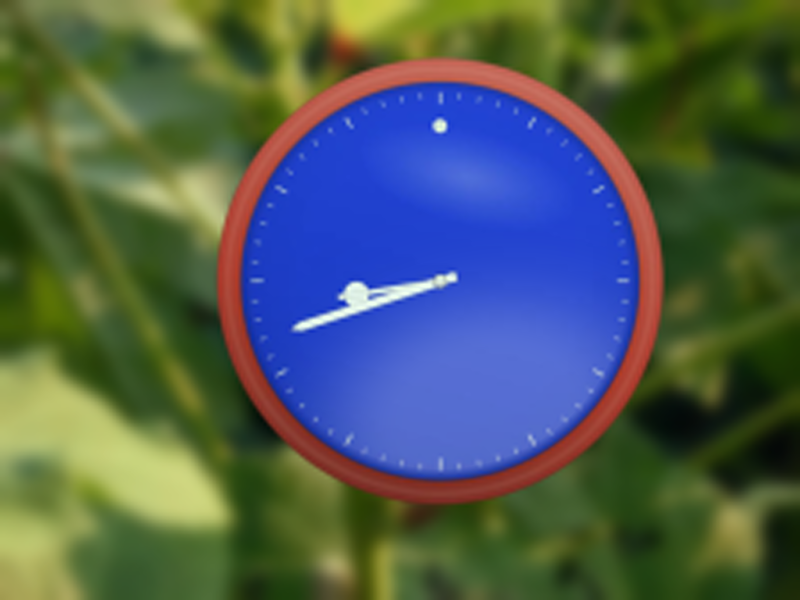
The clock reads 8h42
